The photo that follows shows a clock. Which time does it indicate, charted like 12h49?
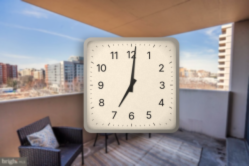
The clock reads 7h01
